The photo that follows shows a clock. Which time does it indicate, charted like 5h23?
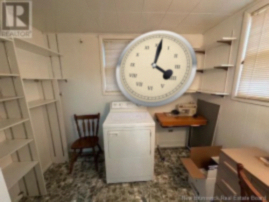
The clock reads 4h01
